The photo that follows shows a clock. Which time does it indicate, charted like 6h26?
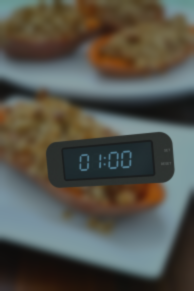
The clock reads 1h00
